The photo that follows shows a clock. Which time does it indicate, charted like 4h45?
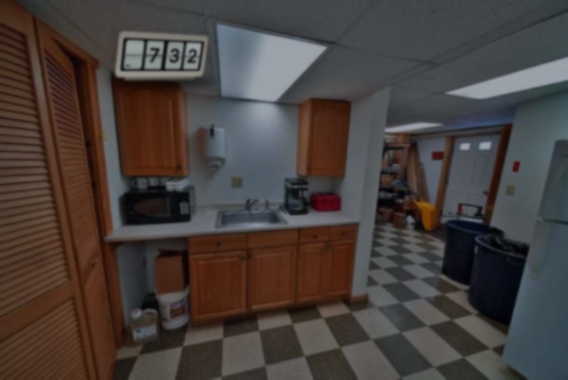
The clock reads 7h32
